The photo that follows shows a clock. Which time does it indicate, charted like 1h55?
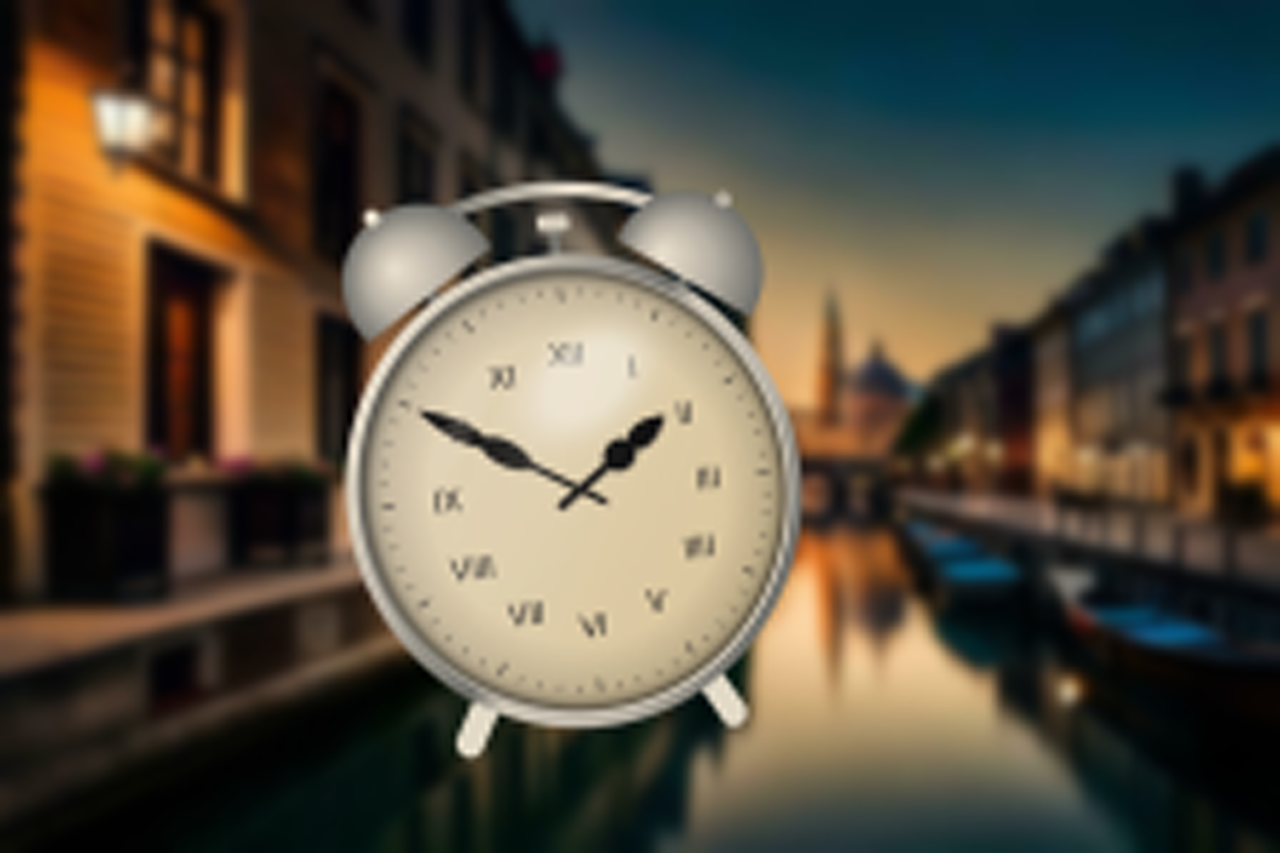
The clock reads 1h50
